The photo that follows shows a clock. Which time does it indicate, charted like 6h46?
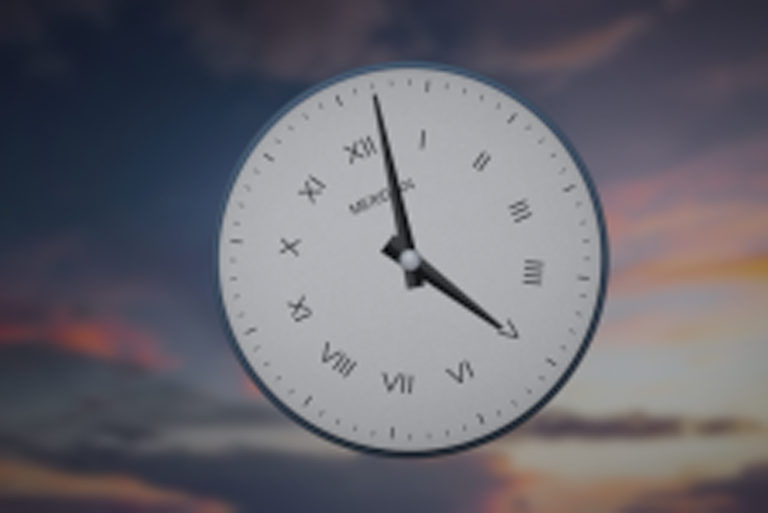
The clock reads 5h02
